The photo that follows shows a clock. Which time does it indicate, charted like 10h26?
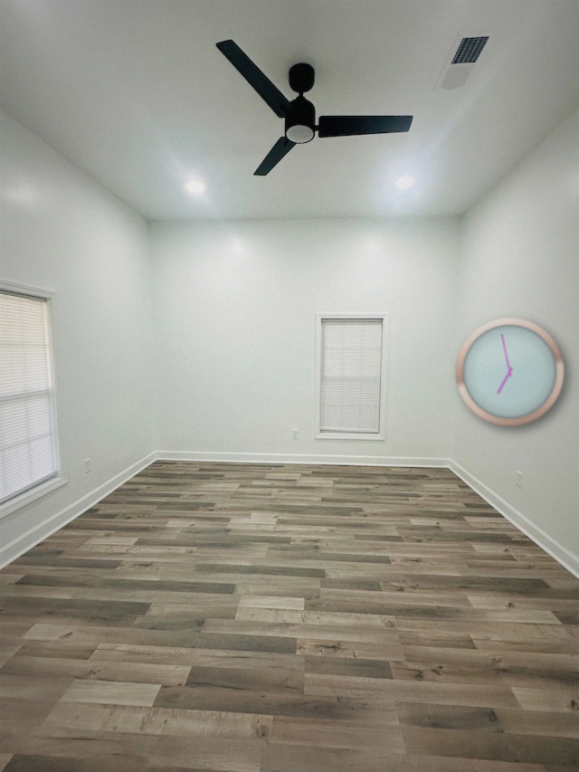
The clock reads 6h58
